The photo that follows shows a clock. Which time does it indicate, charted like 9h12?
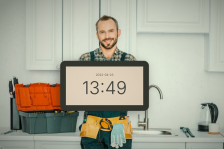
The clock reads 13h49
